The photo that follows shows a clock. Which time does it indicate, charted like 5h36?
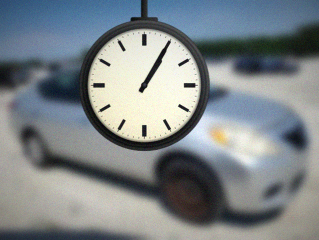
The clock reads 1h05
